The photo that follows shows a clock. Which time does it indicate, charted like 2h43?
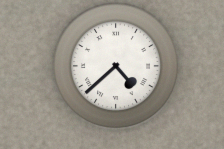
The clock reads 4h38
